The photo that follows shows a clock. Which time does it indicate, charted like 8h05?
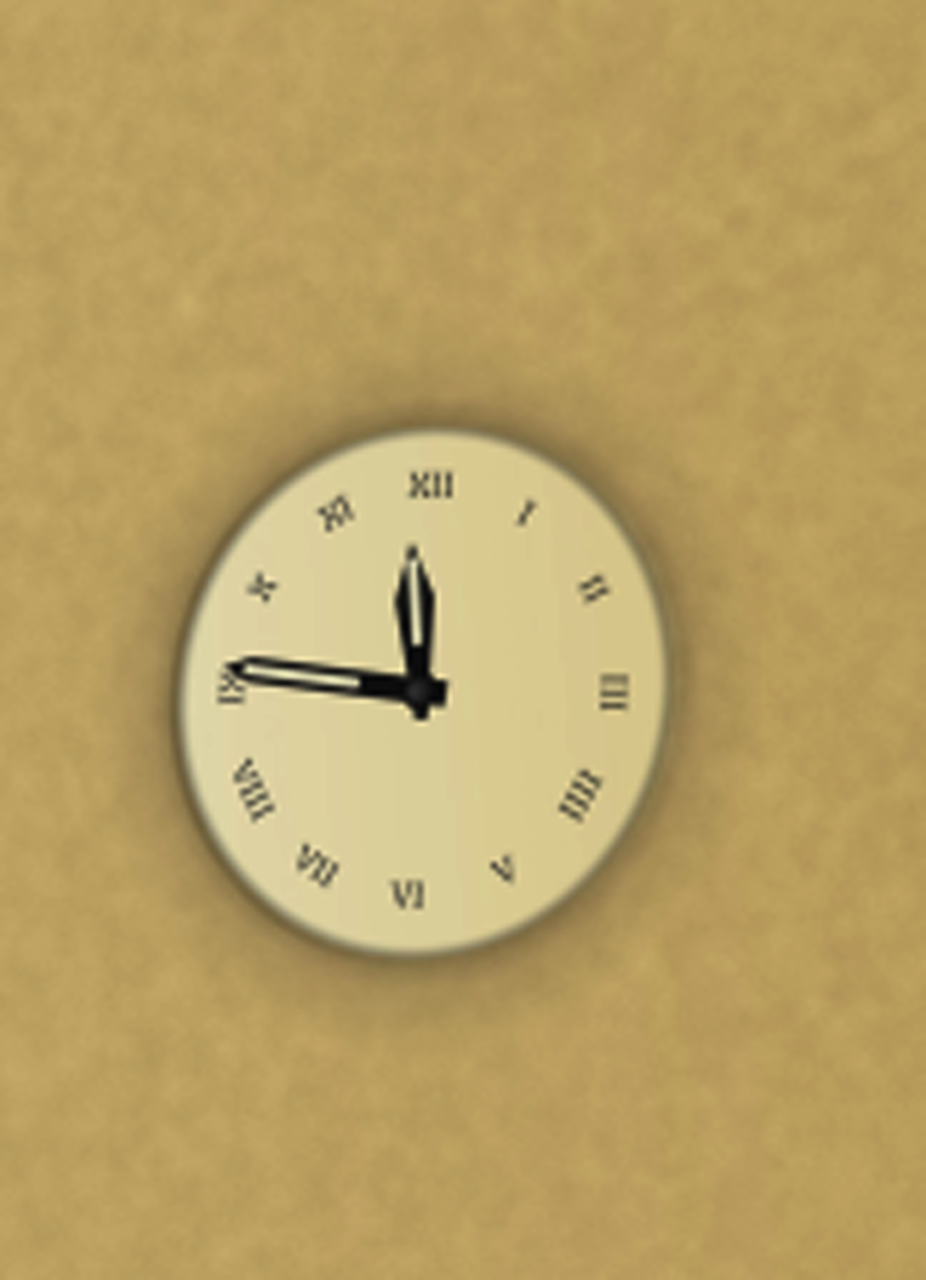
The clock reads 11h46
